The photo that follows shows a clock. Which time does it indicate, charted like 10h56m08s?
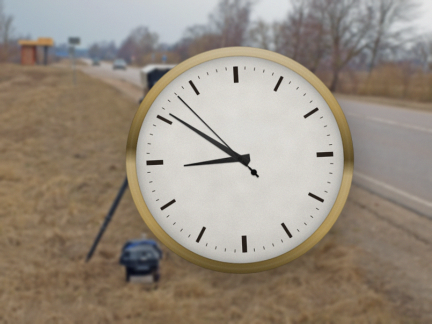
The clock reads 8h50m53s
